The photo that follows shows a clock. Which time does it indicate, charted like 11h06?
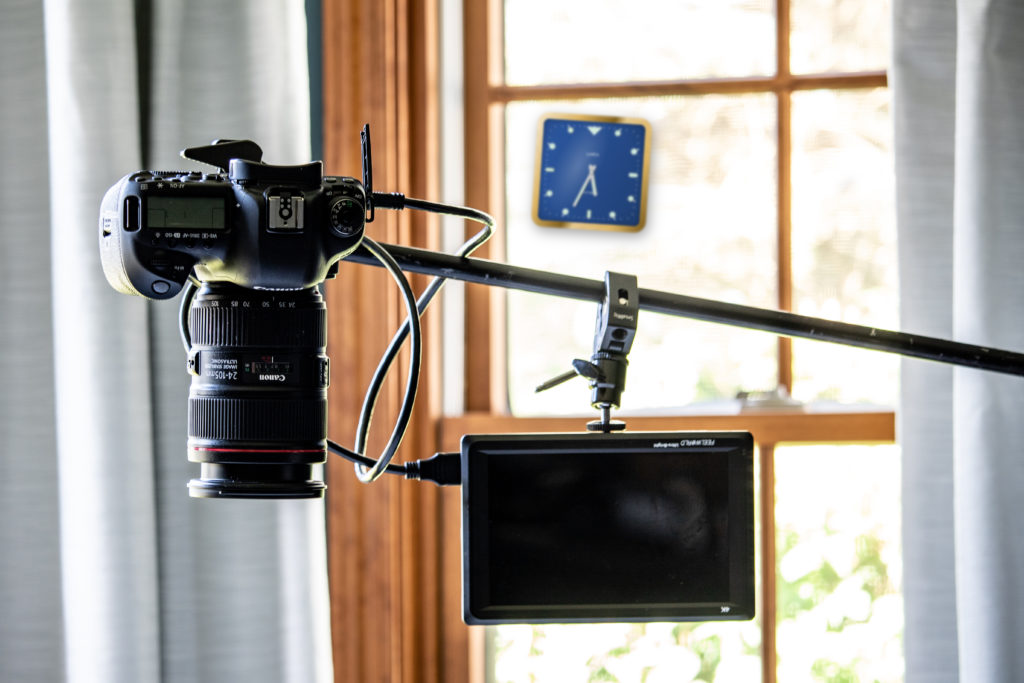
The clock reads 5h34
